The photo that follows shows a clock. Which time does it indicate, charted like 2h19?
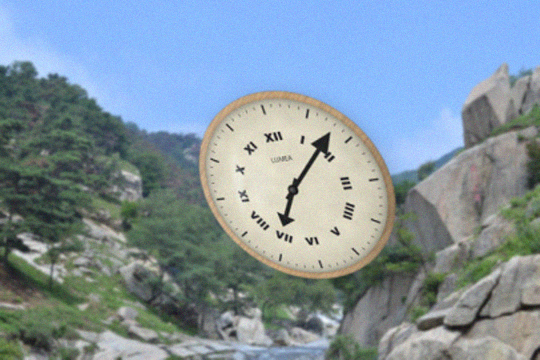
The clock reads 7h08
